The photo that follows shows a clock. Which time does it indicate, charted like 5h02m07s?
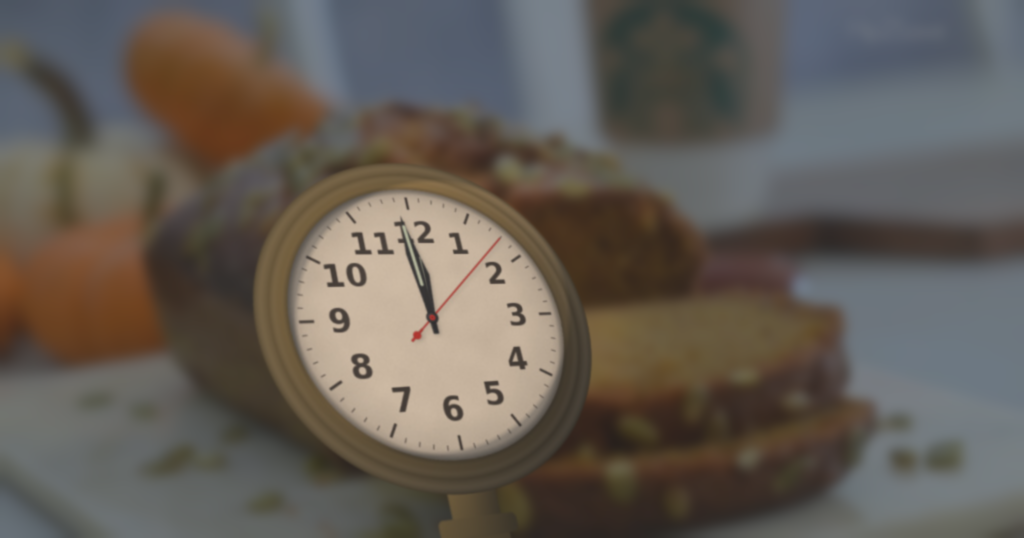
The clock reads 11h59m08s
